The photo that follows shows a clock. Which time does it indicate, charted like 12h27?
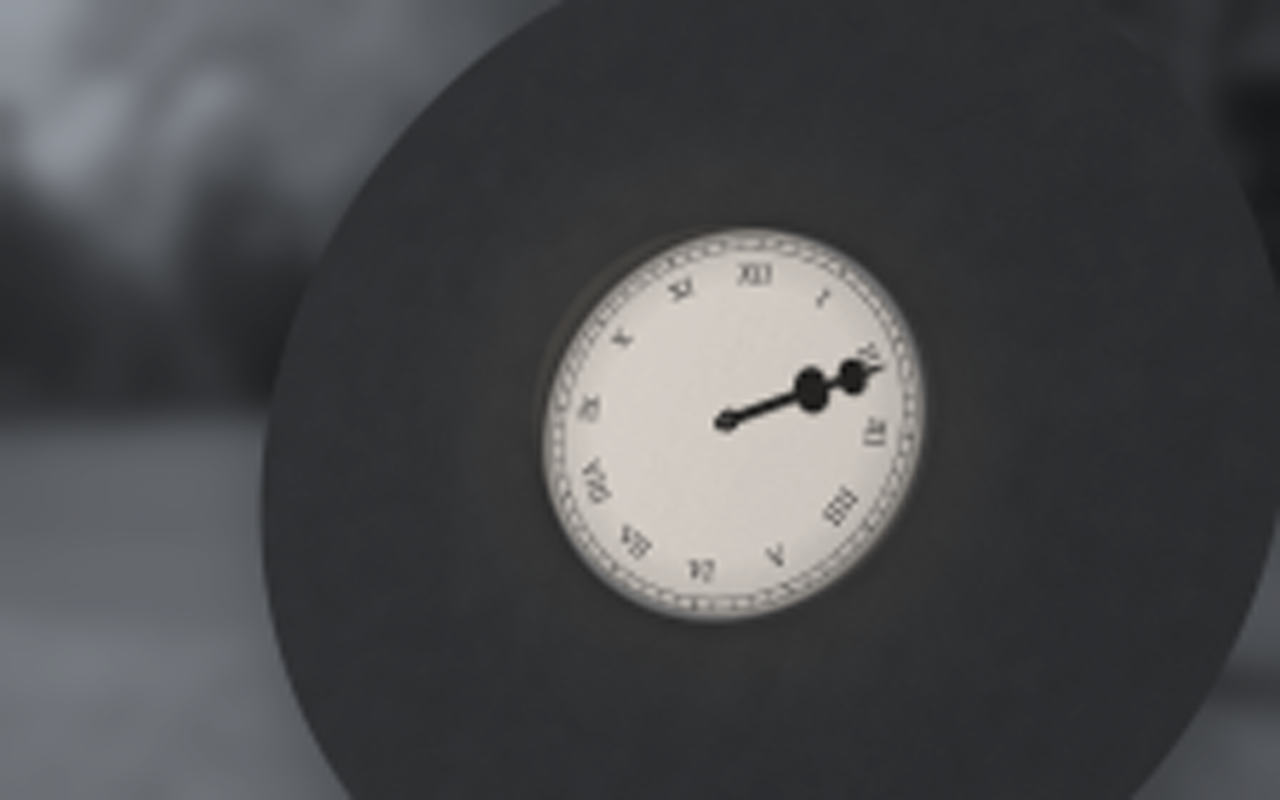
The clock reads 2h11
